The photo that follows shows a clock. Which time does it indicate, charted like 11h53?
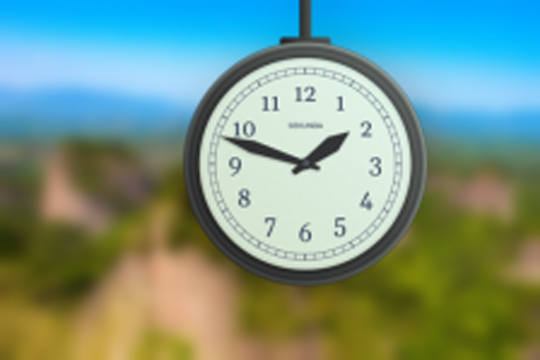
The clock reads 1h48
